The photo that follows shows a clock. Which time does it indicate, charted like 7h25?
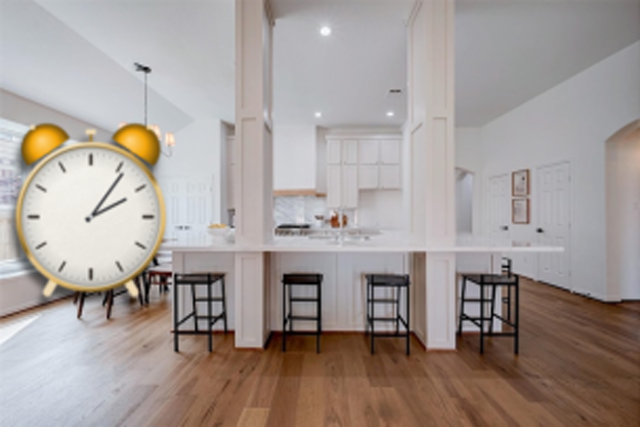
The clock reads 2h06
